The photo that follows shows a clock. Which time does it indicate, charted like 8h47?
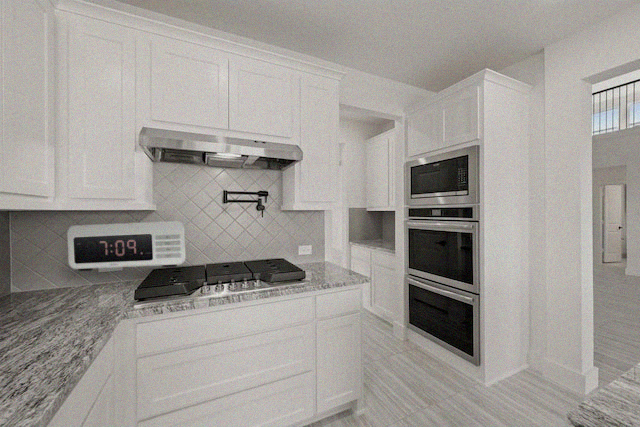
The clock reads 7h09
